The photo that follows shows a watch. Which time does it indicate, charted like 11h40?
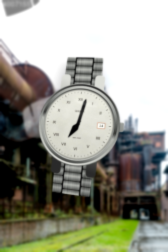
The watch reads 7h02
